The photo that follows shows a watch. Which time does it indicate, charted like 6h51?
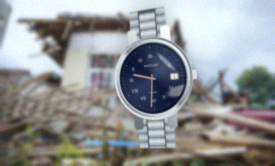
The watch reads 9h31
